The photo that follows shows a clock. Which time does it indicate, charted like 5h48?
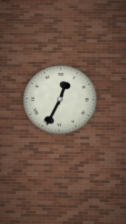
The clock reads 12h34
